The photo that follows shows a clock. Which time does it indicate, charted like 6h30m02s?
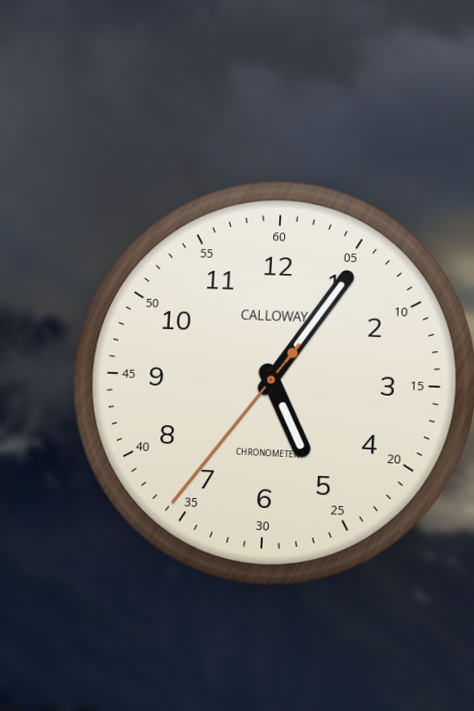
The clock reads 5h05m36s
